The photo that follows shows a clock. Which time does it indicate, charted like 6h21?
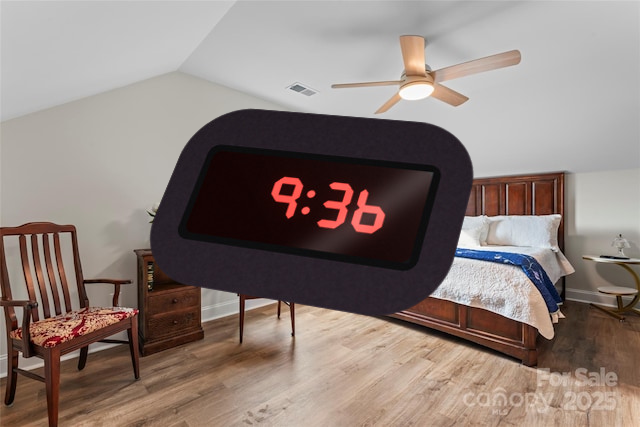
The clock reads 9h36
